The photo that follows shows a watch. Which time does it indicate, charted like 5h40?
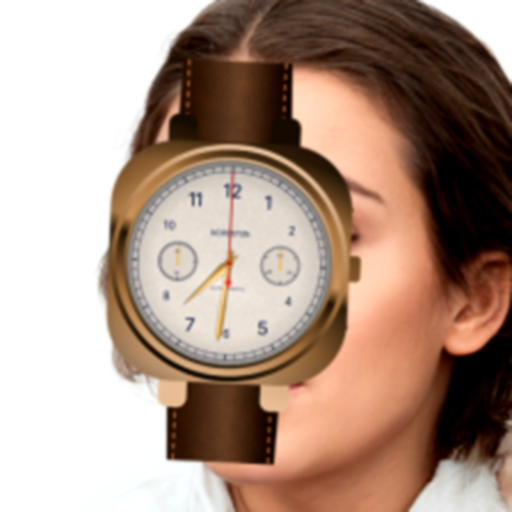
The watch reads 7h31
